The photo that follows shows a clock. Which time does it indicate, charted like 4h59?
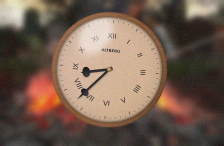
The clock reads 8h37
